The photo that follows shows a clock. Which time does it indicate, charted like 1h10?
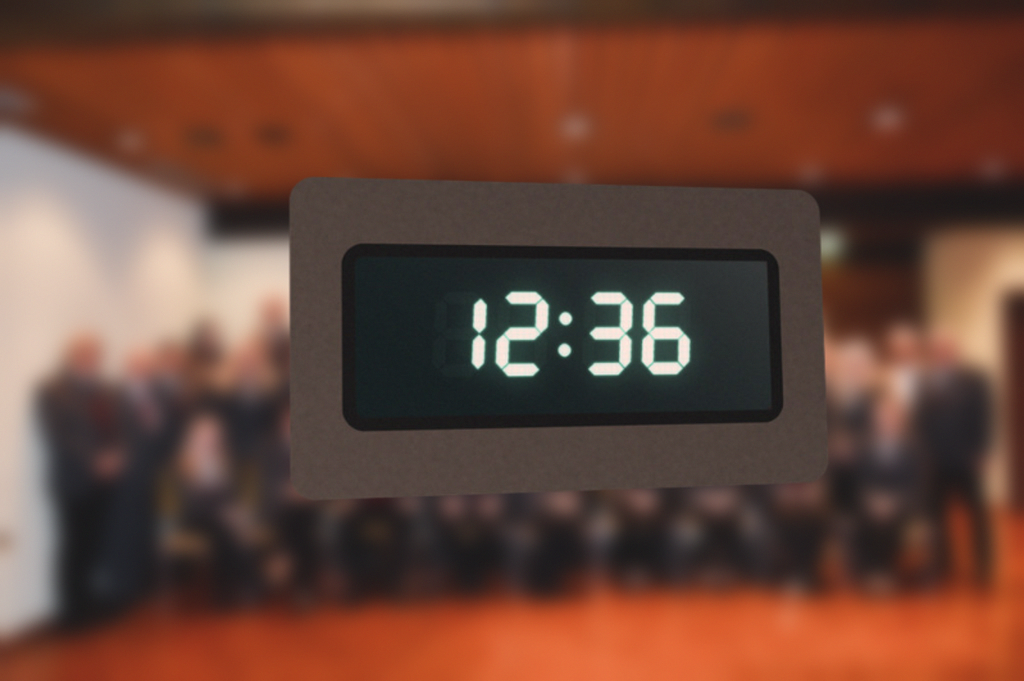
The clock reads 12h36
